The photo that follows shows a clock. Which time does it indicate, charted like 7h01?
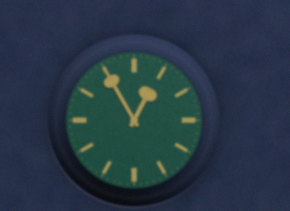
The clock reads 12h55
